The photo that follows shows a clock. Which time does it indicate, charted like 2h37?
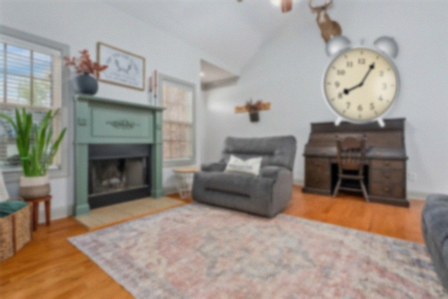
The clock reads 8h05
